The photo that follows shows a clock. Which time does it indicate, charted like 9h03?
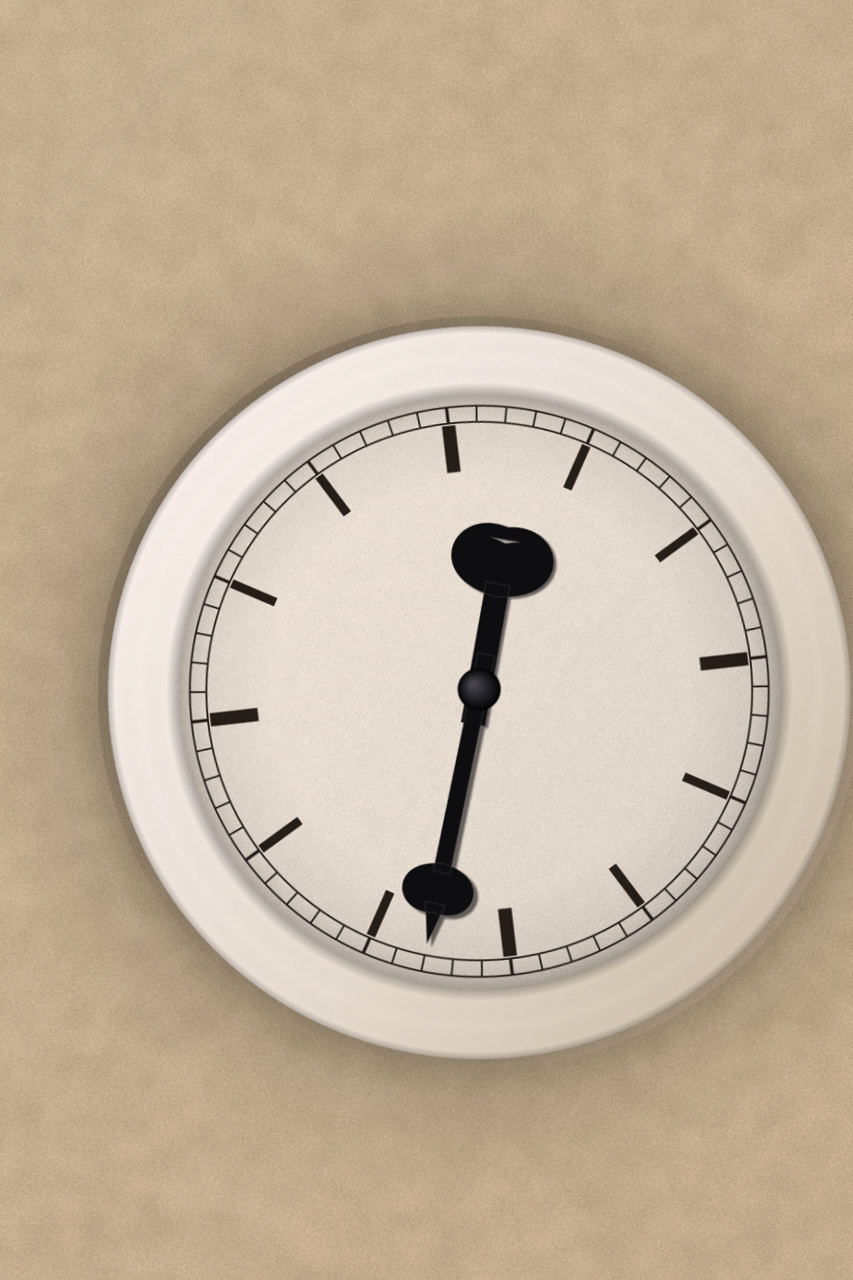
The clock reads 12h33
